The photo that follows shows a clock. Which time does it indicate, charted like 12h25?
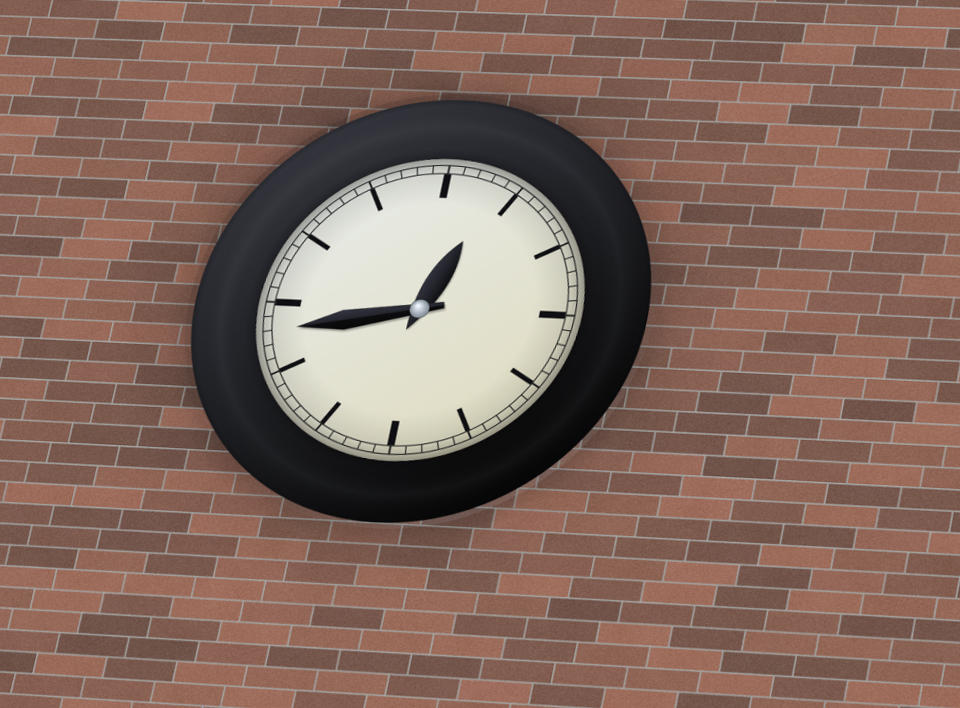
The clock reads 12h43
